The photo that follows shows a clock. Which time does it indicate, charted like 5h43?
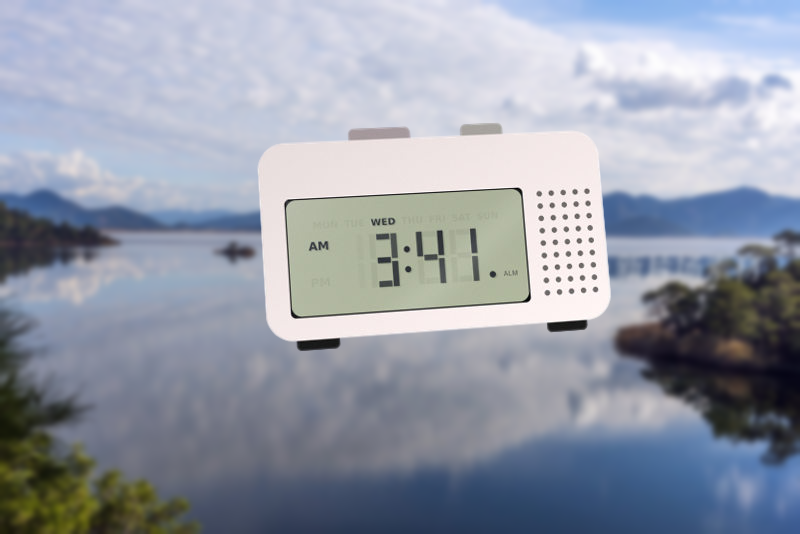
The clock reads 3h41
